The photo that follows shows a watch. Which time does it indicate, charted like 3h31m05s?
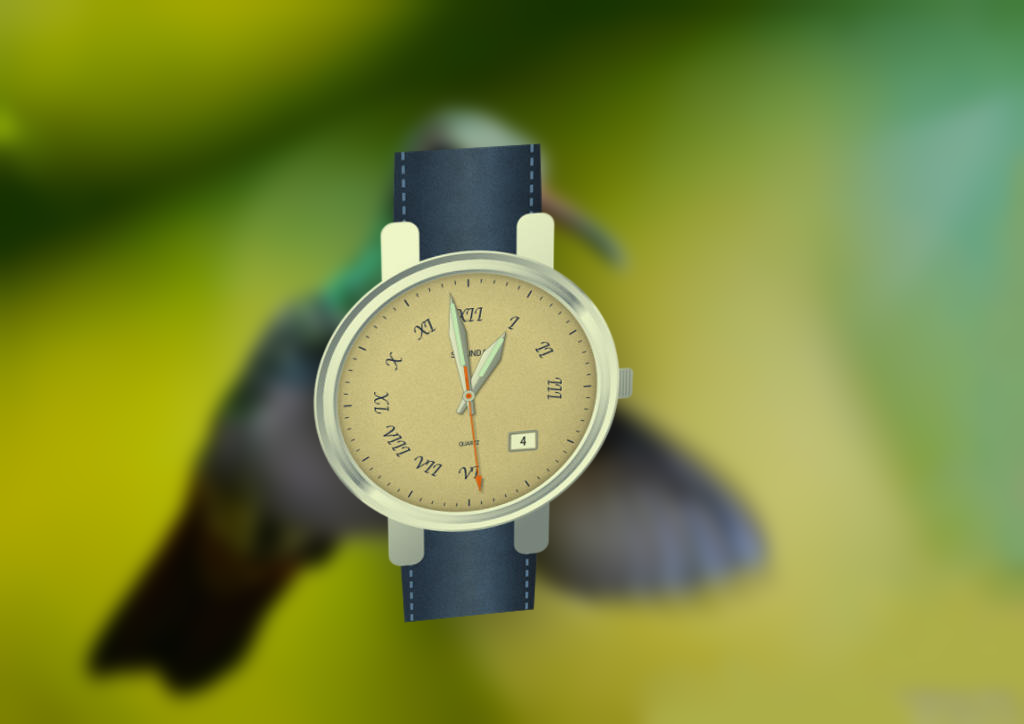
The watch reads 12h58m29s
